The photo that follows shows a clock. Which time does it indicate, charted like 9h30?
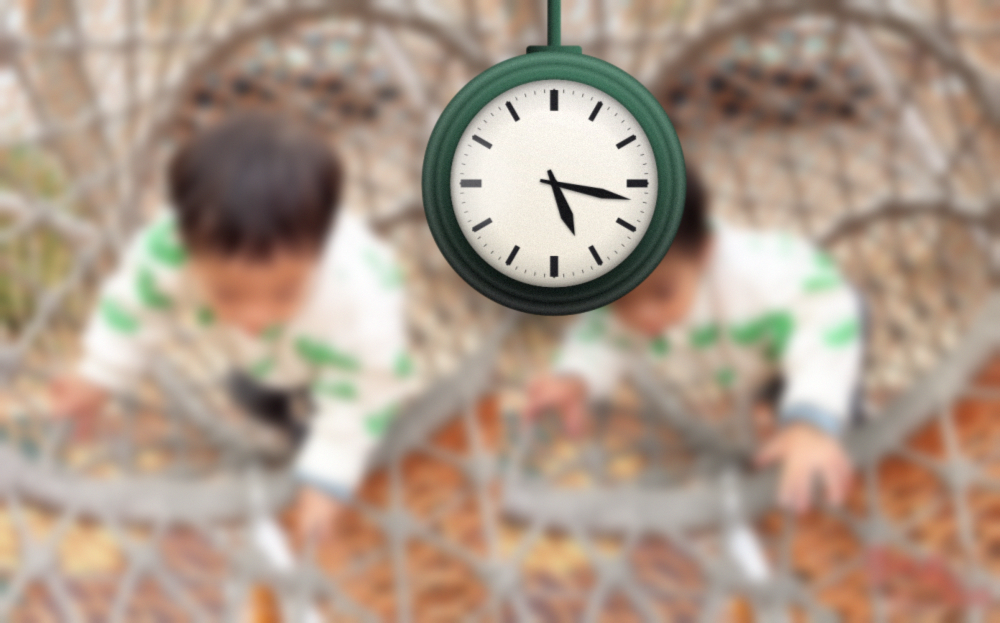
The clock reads 5h17
